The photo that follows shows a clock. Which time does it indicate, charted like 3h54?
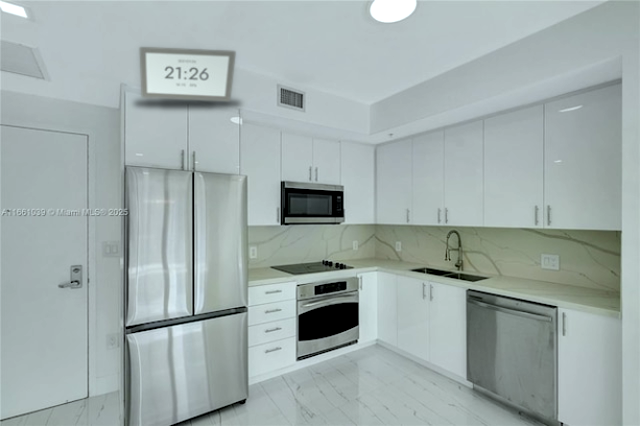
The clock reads 21h26
